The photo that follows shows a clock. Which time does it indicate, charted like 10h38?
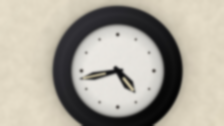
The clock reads 4h43
